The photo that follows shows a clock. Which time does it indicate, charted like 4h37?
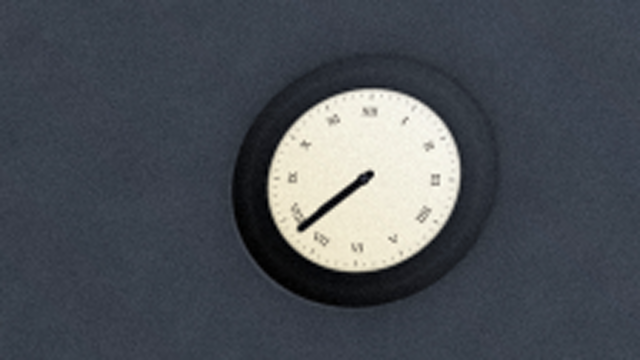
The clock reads 7h38
